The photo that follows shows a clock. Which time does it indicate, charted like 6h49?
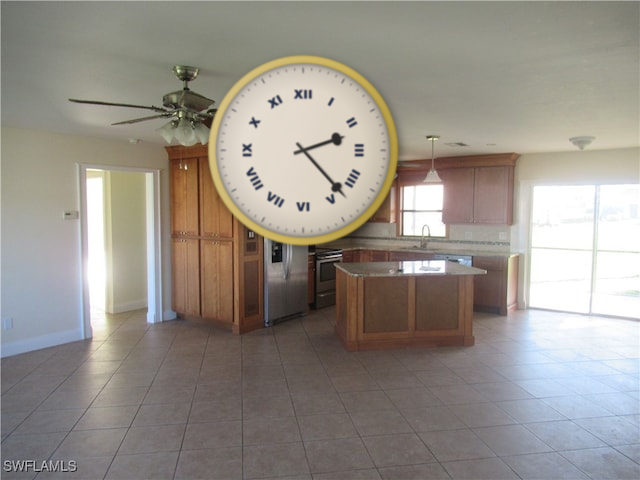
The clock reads 2h23
